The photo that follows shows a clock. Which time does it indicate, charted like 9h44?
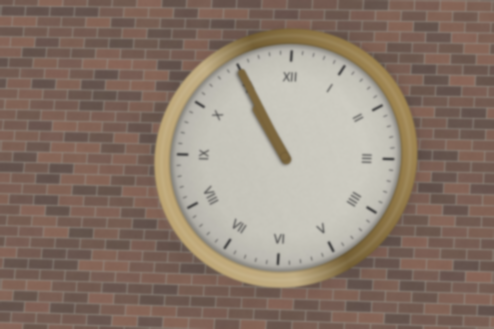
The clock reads 10h55
